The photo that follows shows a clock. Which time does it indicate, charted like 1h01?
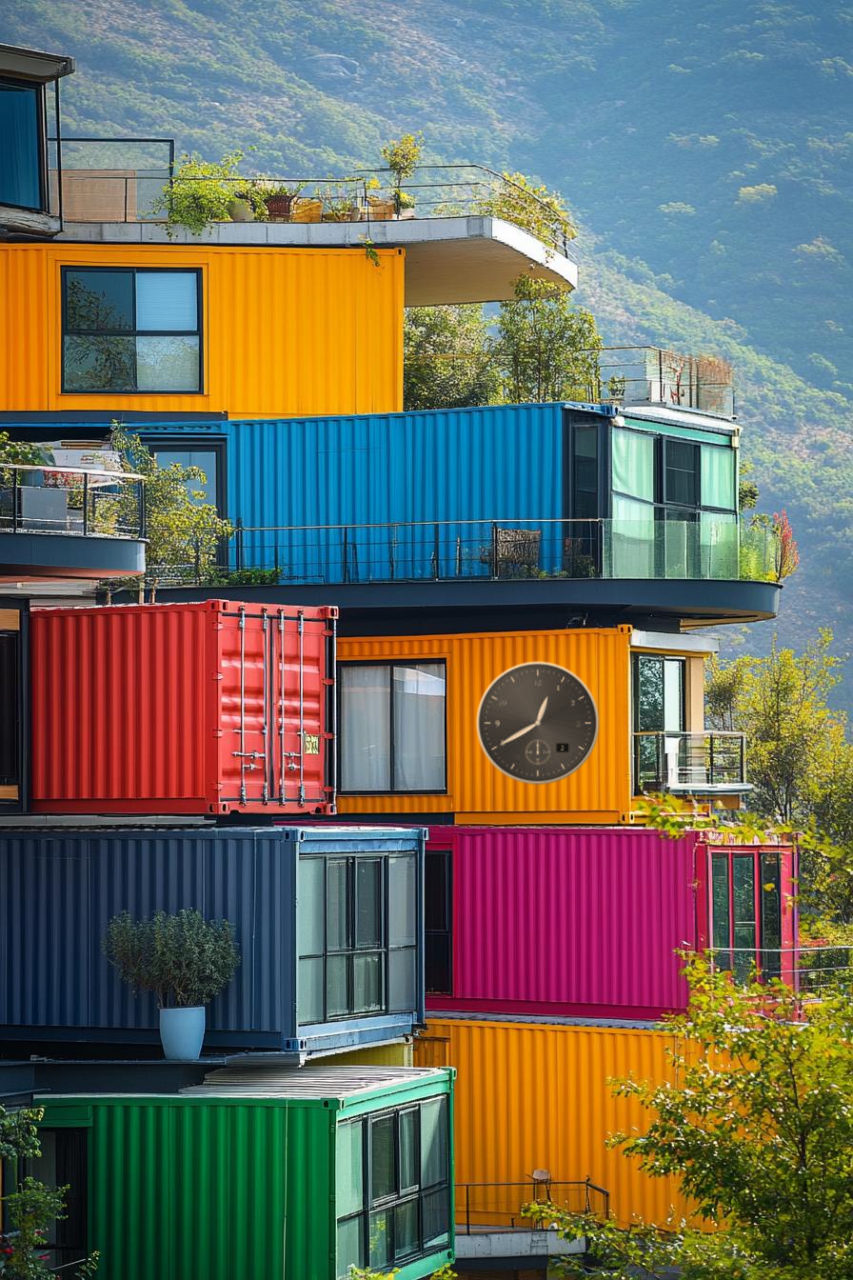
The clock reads 12h40
